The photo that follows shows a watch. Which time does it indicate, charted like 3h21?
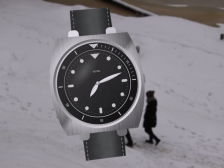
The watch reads 7h12
